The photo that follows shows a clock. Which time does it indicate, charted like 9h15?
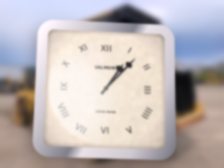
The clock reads 1h07
